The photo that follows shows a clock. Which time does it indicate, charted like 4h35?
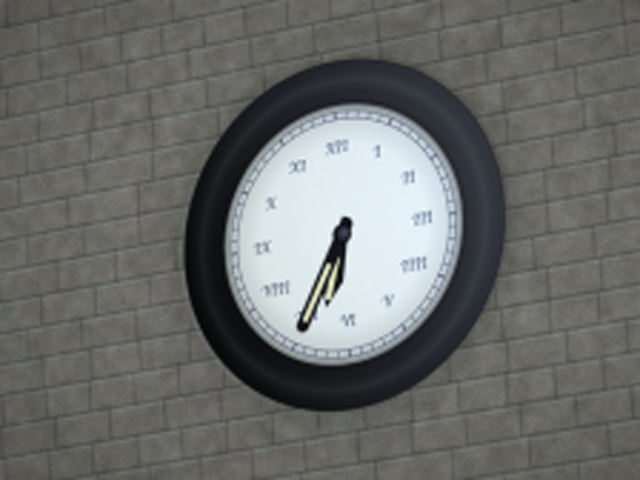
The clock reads 6h35
